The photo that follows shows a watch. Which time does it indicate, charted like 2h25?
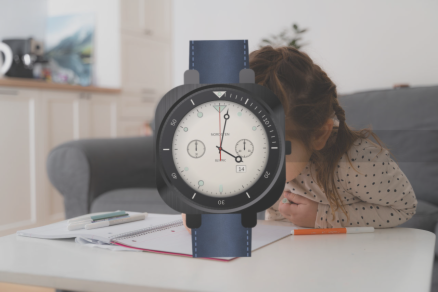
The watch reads 4h02
